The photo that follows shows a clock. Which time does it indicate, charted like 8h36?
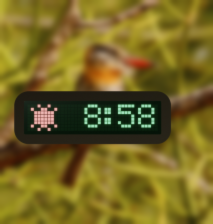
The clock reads 8h58
